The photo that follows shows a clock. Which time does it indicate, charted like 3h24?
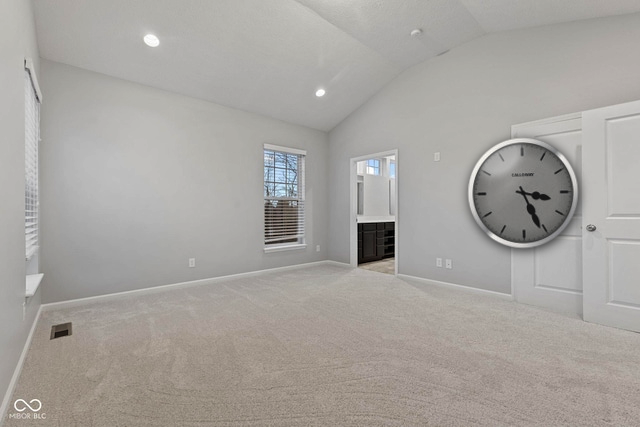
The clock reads 3h26
